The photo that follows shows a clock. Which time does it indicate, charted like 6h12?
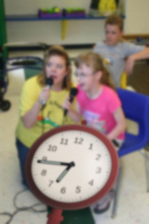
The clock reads 6h44
